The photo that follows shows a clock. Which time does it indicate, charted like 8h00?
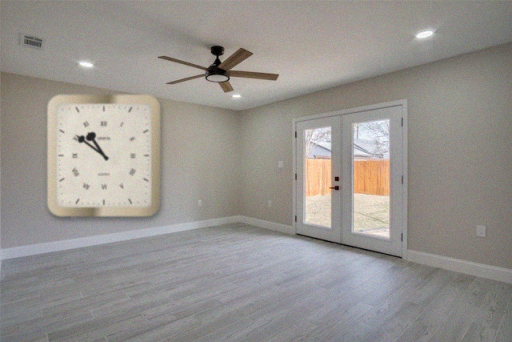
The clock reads 10h51
